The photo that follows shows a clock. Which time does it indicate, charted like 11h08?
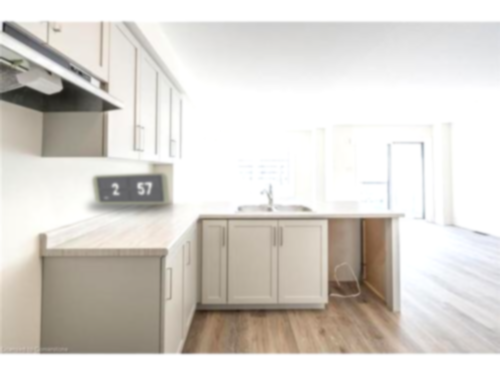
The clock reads 2h57
